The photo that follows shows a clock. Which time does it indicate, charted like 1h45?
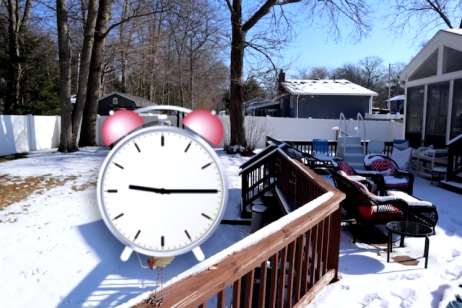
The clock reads 9h15
